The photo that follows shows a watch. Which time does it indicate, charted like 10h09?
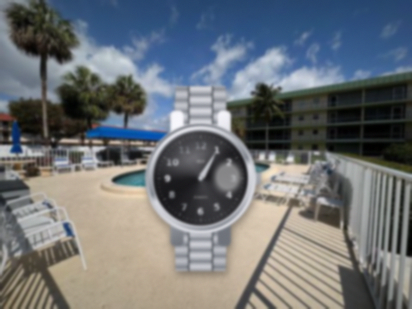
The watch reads 1h05
